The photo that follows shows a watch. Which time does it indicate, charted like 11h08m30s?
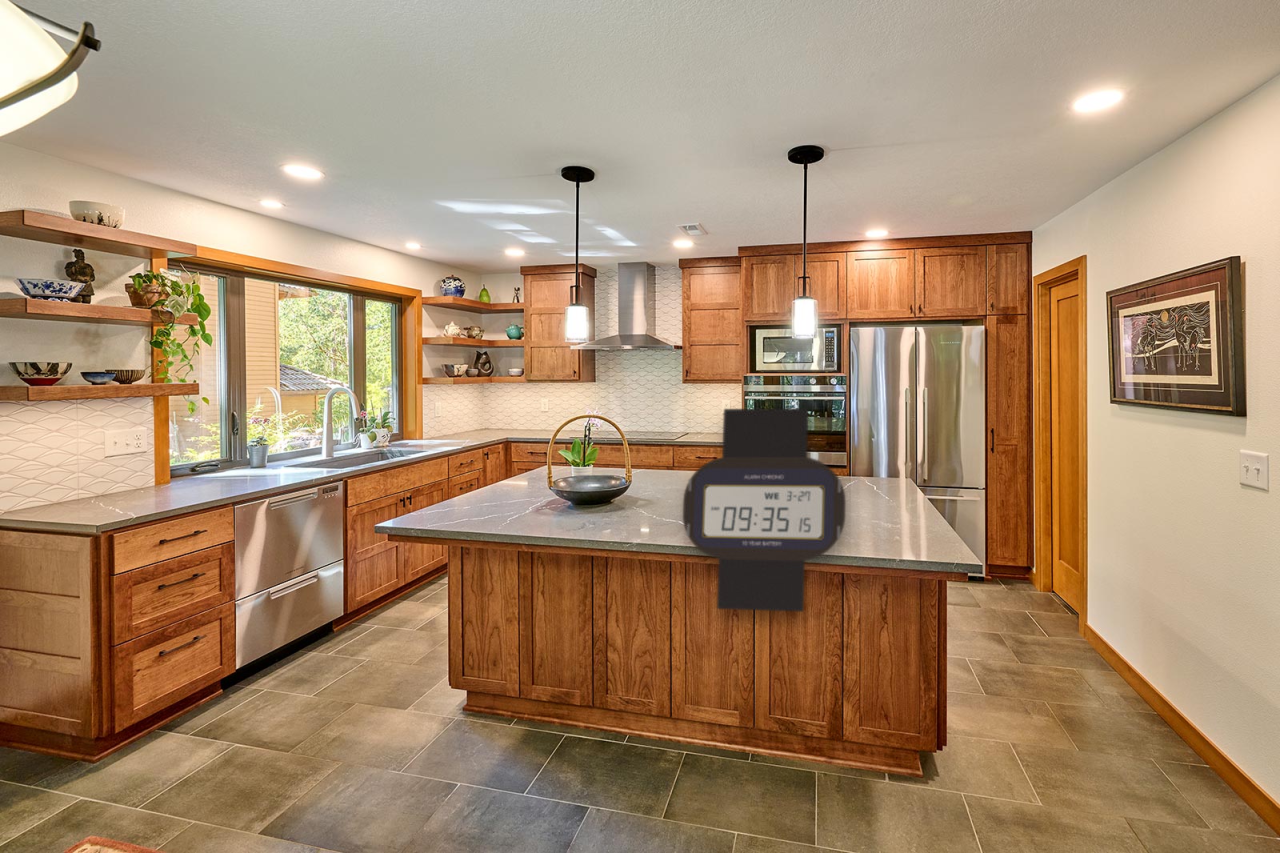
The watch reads 9h35m15s
